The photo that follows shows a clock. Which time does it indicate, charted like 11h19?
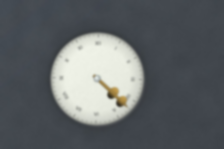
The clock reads 4h22
